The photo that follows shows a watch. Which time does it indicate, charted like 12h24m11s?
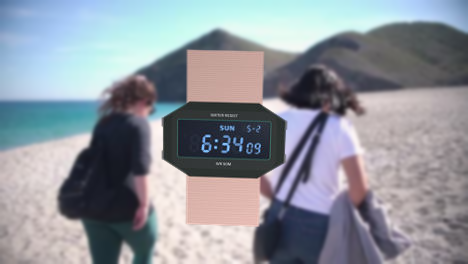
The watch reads 6h34m09s
